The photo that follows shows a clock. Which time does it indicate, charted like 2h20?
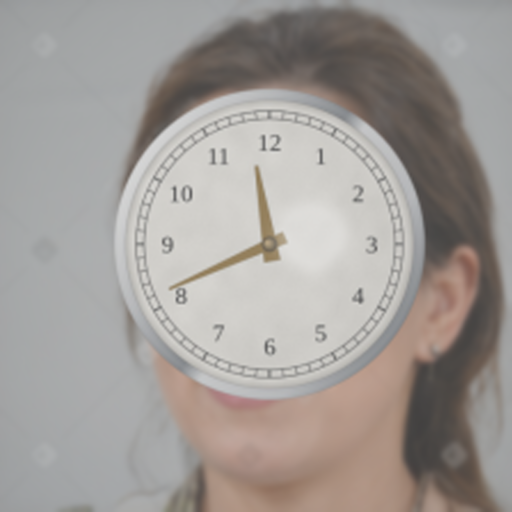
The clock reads 11h41
